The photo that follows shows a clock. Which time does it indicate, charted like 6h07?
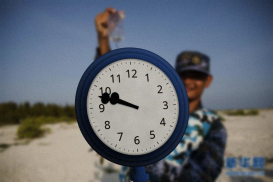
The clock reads 9h48
